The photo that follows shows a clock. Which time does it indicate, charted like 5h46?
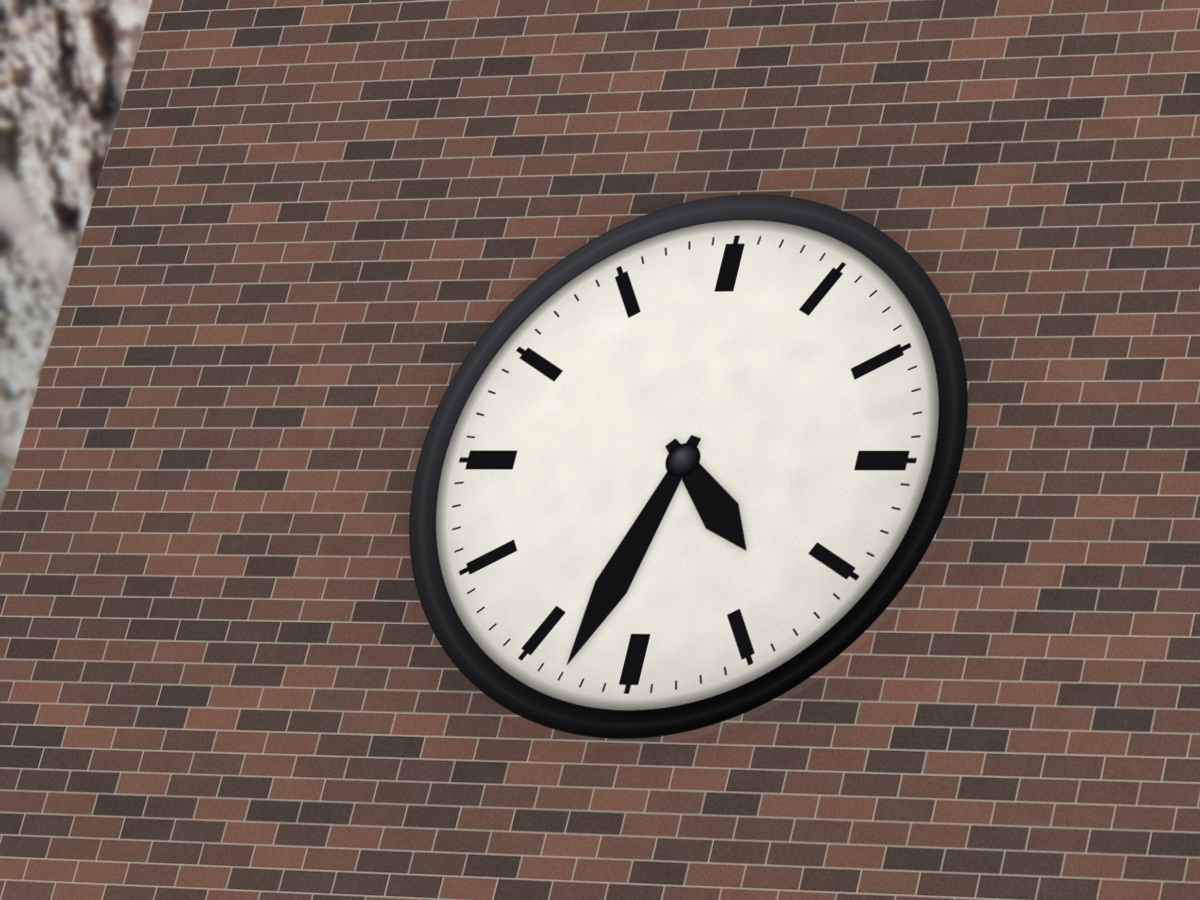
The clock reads 4h33
